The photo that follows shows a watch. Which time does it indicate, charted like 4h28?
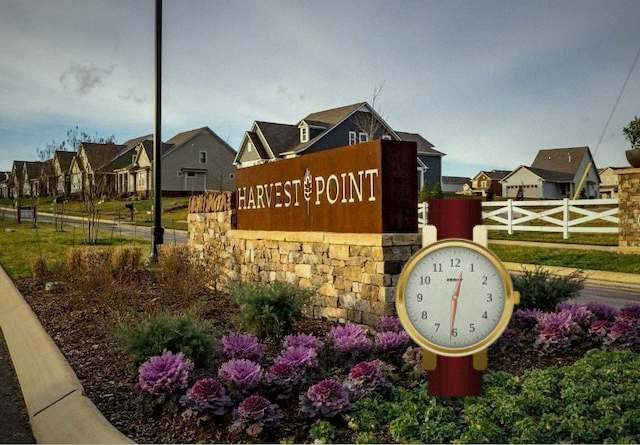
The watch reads 12h31
